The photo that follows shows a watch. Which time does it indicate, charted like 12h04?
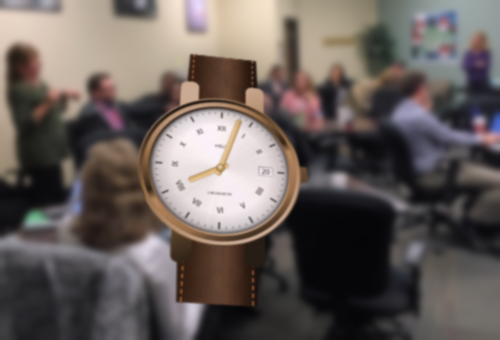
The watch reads 8h03
